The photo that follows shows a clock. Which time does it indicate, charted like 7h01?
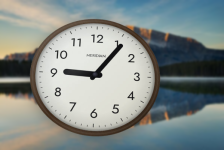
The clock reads 9h06
